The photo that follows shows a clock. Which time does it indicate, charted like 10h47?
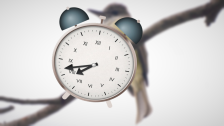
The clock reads 7h42
